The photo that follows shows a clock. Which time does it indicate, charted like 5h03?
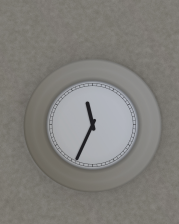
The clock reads 11h34
